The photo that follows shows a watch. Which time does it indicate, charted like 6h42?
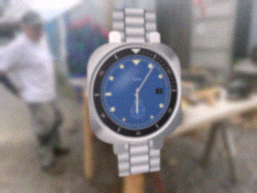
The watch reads 6h06
